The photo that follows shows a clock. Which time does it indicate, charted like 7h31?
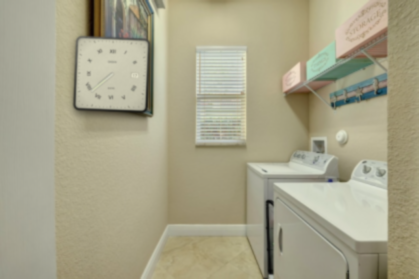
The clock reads 7h38
